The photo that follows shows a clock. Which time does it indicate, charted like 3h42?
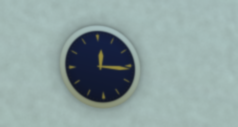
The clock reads 12h16
